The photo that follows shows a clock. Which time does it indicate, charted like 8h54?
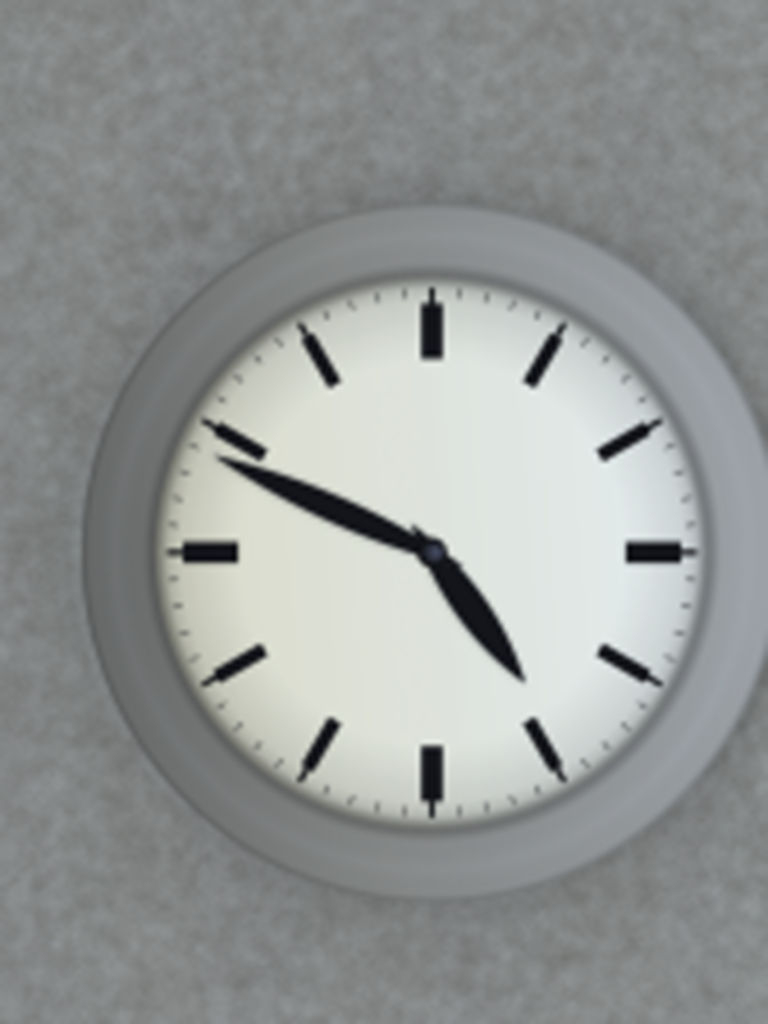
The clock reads 4h49
